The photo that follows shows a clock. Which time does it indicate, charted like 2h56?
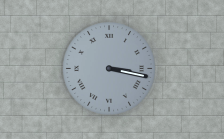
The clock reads 3h17
